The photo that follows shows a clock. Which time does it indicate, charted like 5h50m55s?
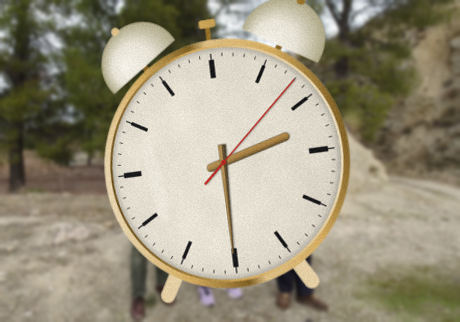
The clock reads 2h30m08s
